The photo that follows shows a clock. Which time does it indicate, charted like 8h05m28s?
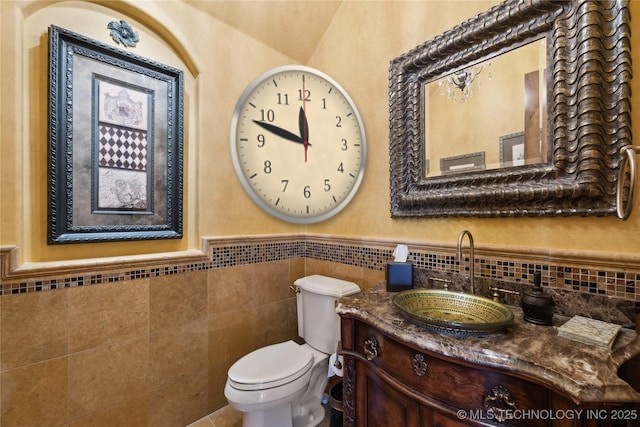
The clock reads 11h48m00s
